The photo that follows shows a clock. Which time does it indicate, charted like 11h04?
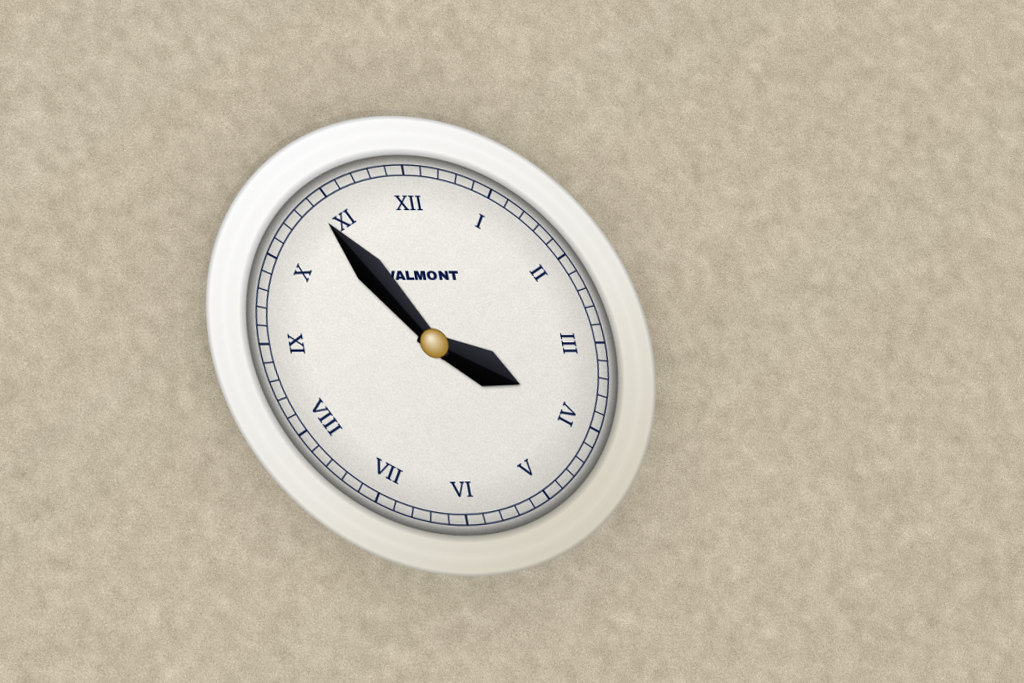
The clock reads 3h54
